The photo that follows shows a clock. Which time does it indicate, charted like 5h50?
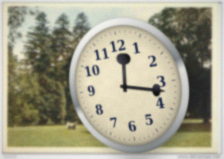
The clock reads 12h17
